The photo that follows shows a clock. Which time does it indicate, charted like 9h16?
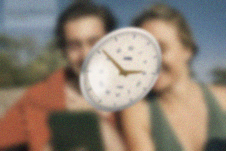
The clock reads 2h51
